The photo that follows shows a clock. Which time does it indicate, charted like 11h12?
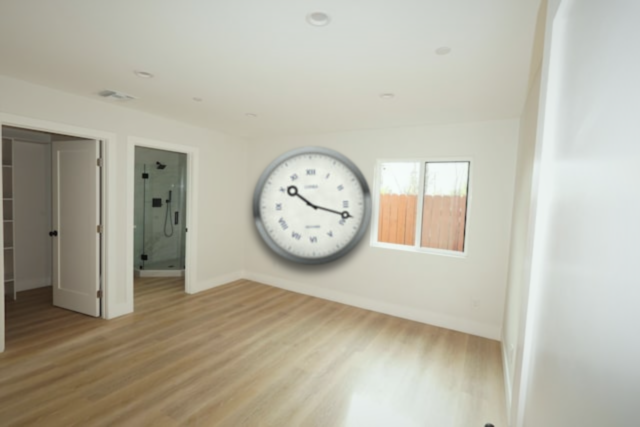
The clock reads 10h18
